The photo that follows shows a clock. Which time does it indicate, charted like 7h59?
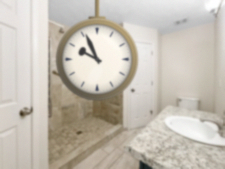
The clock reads 9h56
